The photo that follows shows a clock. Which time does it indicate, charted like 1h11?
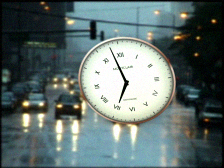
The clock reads 6h58
